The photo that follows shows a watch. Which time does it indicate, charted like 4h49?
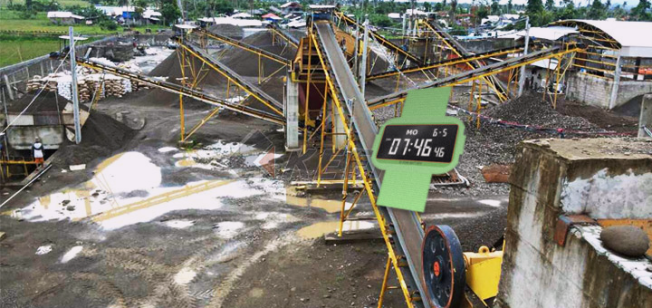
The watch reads 7h46
